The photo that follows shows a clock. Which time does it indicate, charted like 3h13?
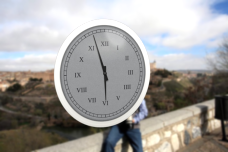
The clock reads 5h57
